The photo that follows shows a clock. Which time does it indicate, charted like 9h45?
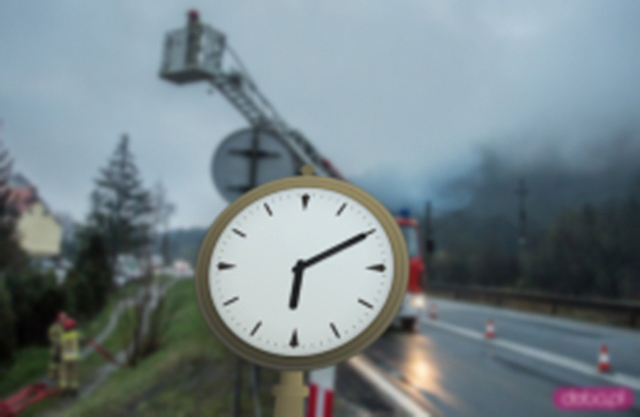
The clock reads 6h10
